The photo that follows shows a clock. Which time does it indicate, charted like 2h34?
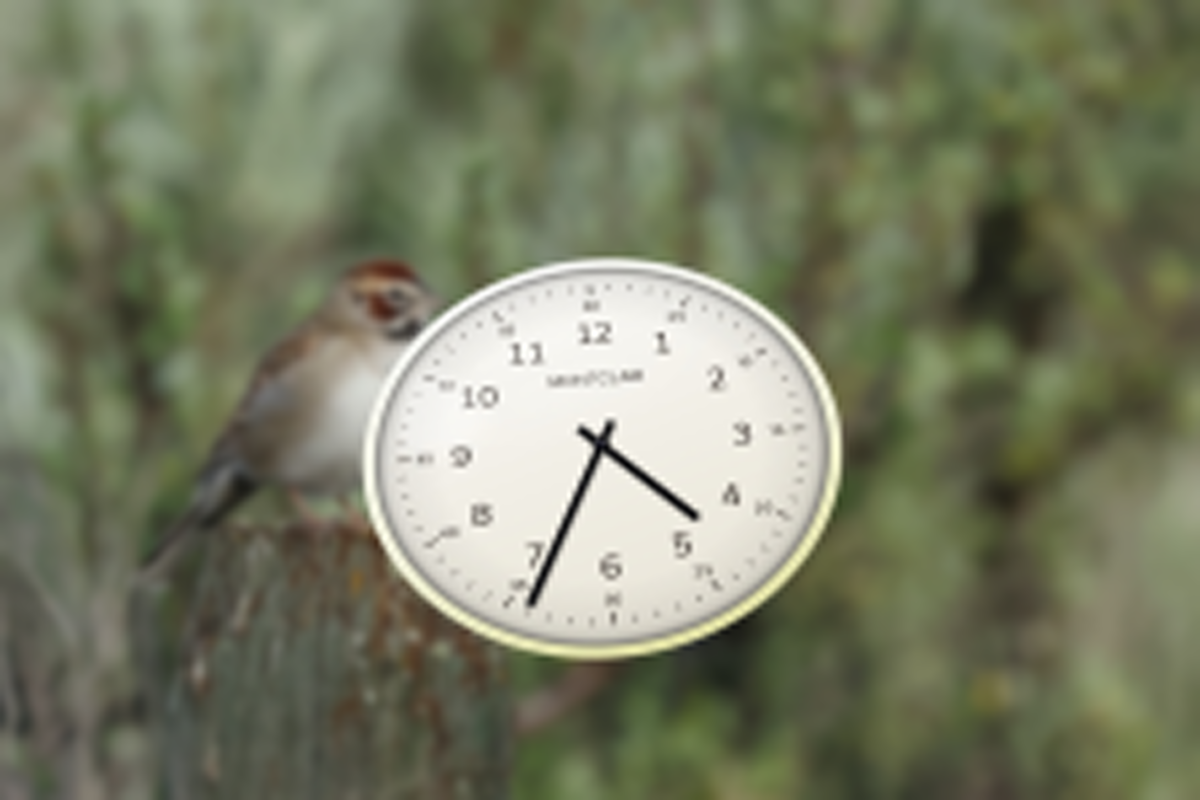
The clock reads 4h34
